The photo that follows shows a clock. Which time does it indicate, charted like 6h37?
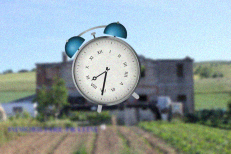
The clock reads 8h35
